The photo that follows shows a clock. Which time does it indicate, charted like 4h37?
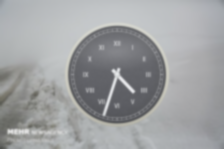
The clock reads 4h33
